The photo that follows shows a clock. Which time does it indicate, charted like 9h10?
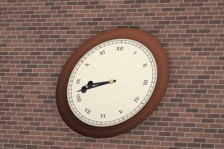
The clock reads 8h42
